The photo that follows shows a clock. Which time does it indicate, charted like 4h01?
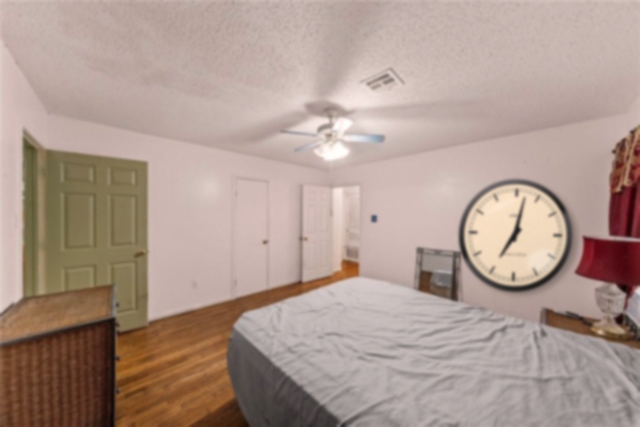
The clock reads 7h02
